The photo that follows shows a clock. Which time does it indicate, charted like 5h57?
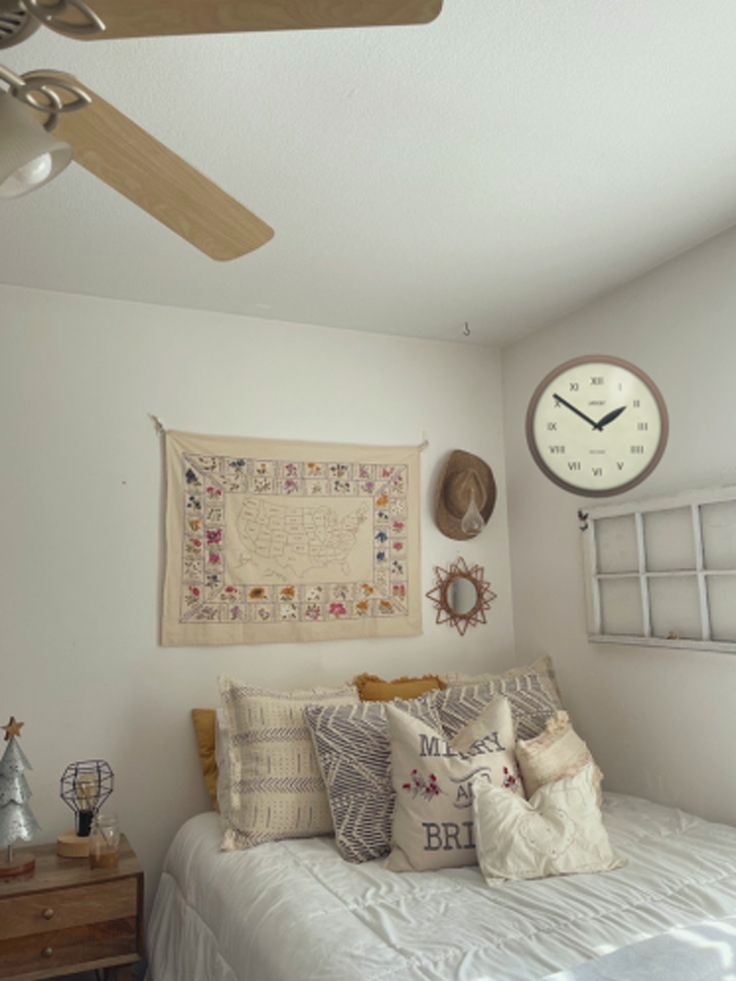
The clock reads 1h51
